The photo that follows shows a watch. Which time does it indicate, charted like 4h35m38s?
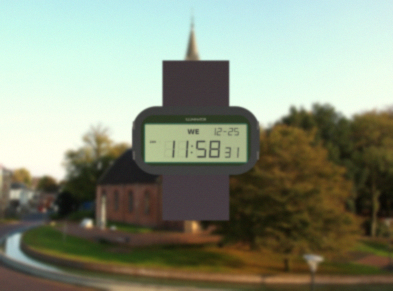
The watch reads 11h58m31s
